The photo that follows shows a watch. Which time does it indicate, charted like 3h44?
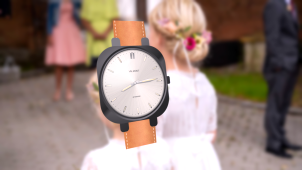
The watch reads 8h14
